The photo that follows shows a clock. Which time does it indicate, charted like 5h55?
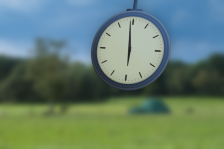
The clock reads 5h59
